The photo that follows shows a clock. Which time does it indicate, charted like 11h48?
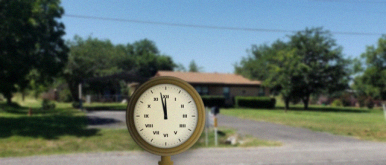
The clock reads 11h58
